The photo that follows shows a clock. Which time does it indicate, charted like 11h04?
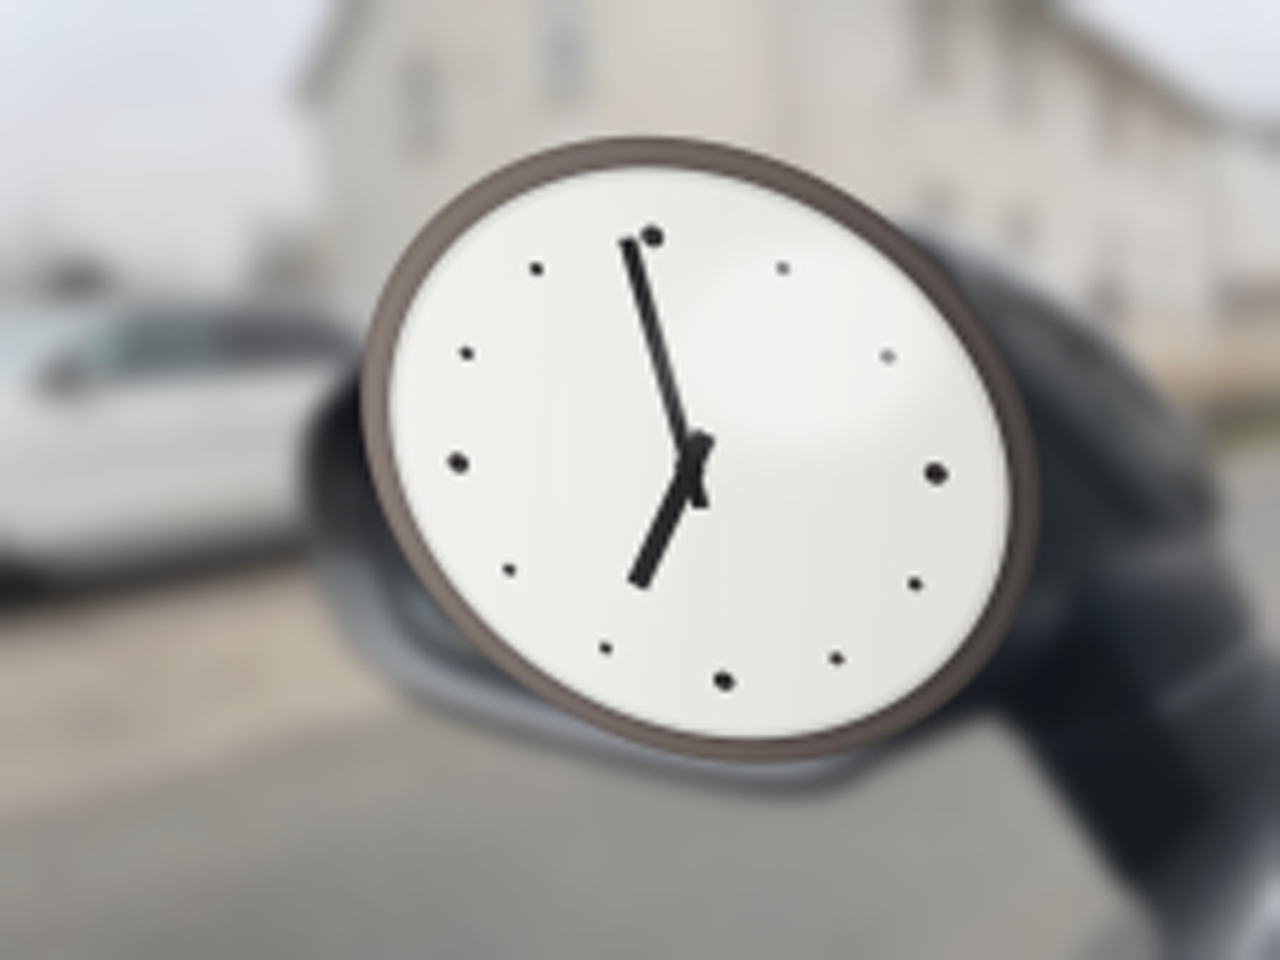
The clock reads 6h59
